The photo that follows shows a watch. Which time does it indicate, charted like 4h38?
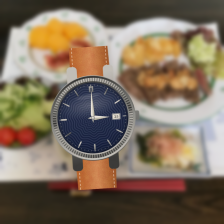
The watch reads 3h00
